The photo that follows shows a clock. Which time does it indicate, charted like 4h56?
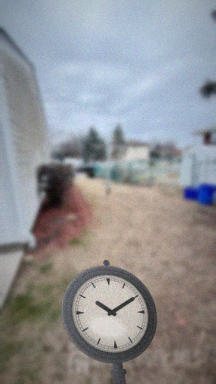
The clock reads 10h10
